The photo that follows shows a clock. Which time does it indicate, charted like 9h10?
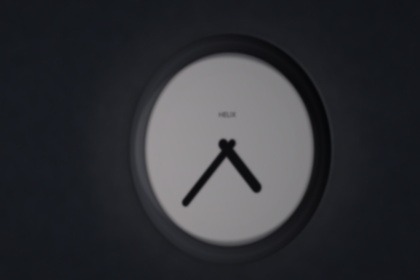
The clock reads 4h37
